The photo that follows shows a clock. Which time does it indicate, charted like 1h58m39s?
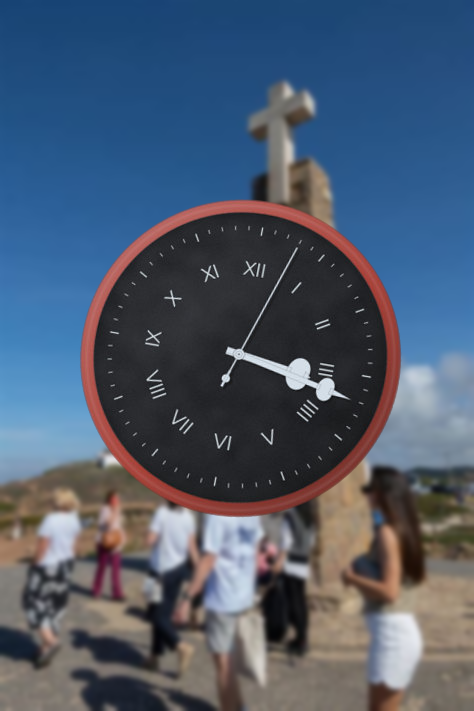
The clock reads 3h17m03s
